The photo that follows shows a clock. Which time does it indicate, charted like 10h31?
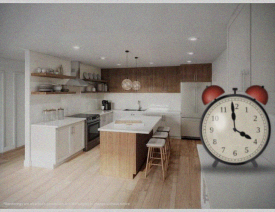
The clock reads 3h59
